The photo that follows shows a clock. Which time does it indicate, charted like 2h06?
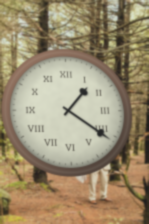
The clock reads 1h21
